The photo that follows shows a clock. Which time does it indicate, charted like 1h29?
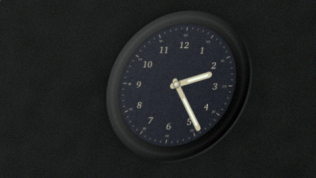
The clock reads 2h24
